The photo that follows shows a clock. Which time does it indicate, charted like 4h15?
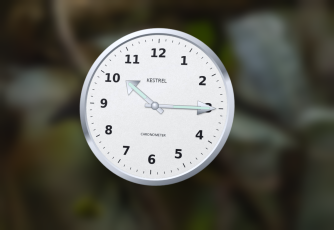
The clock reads 10h15
